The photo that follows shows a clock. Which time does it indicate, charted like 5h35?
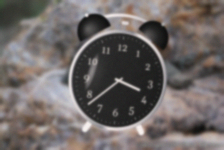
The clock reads 3h38
